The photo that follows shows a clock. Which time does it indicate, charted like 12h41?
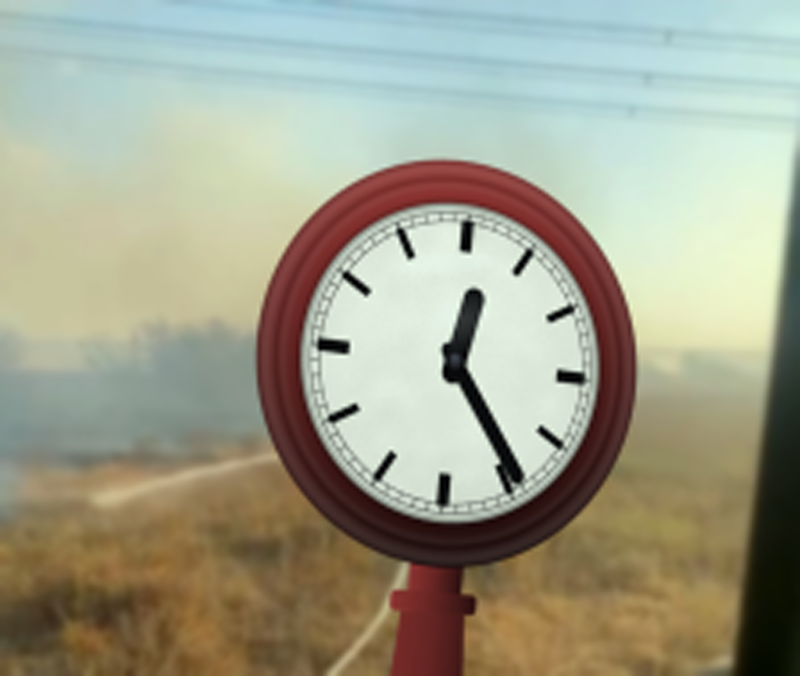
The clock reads 12h24
